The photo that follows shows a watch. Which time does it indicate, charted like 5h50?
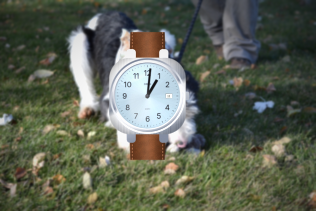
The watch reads 1h01
